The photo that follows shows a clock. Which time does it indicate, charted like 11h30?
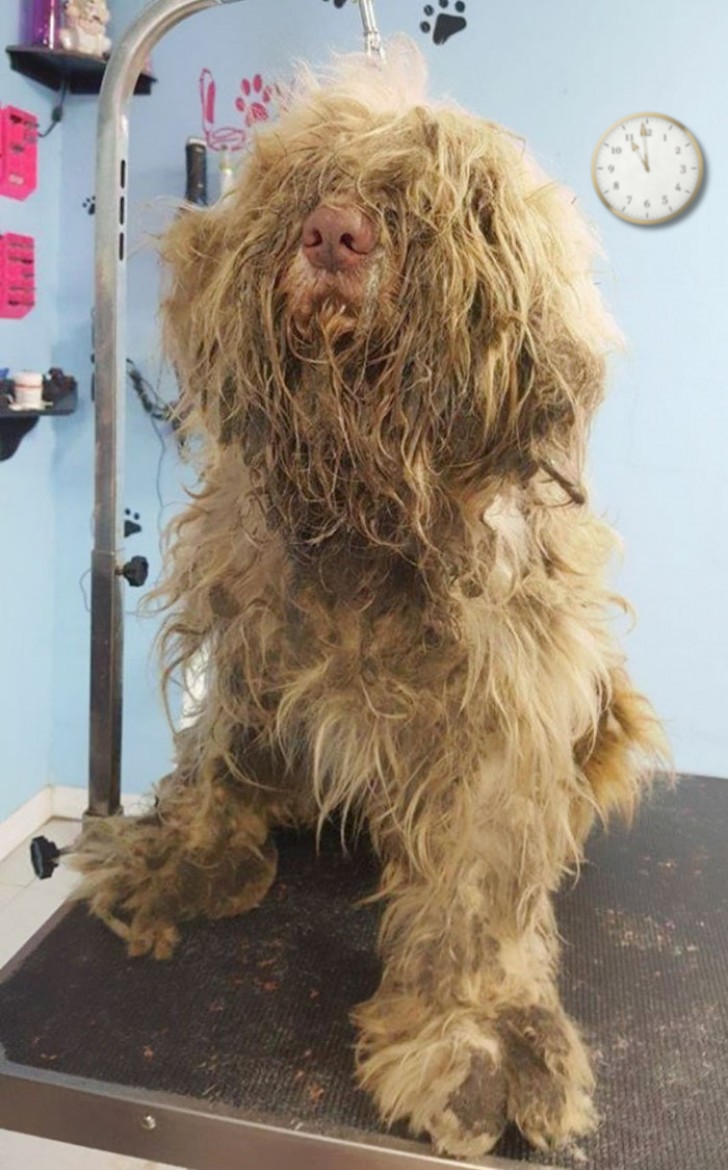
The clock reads 10h59
